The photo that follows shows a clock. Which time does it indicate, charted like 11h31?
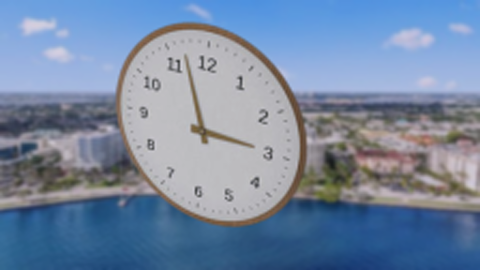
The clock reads 2h57
